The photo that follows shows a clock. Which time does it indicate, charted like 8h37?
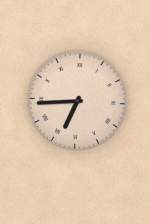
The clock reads 6h44
